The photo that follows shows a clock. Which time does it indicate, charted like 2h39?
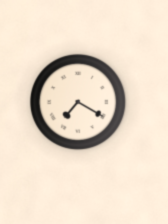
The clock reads 7h20
